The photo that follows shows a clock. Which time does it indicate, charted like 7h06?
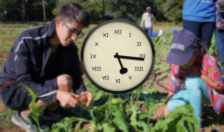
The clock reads 5h16
